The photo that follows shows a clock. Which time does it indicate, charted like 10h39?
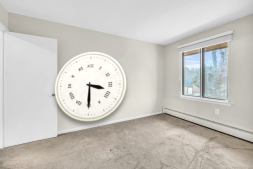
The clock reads 3h30
